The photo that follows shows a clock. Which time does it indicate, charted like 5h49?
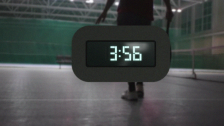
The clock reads 3h56
